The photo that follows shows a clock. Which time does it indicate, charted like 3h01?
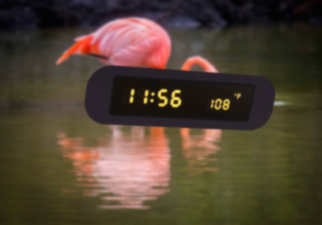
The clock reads 11h56
